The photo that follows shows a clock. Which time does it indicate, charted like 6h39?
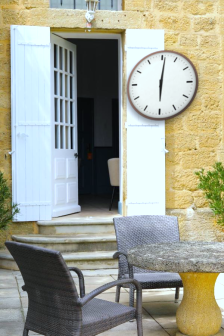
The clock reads 6h01
